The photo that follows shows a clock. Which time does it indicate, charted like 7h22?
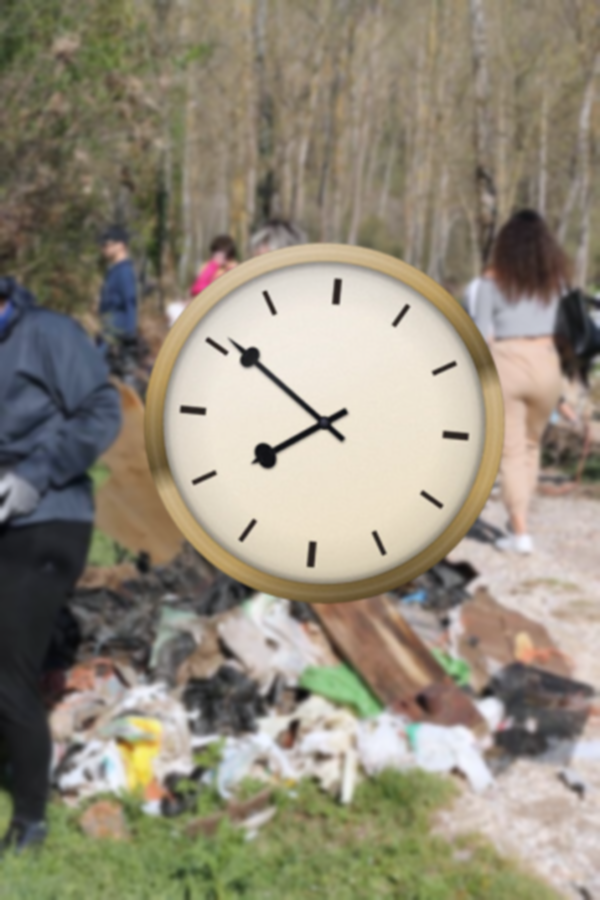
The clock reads 7h51
